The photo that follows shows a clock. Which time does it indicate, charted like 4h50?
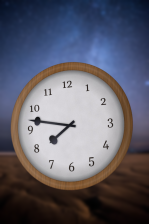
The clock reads 7h47
